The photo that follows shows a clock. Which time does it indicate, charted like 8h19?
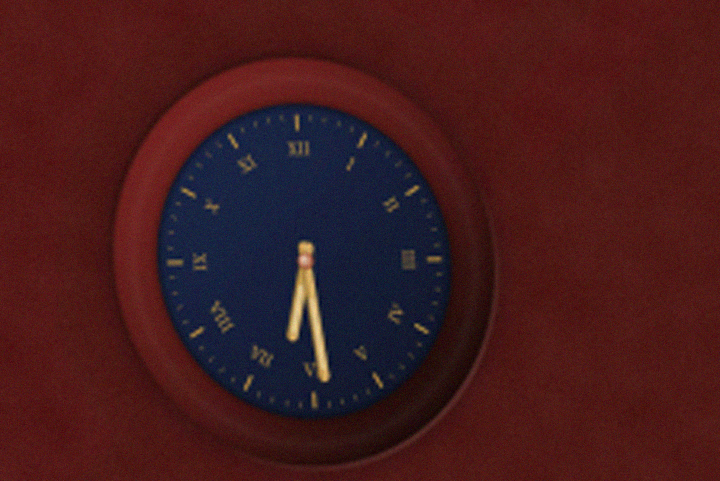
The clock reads 6h29
